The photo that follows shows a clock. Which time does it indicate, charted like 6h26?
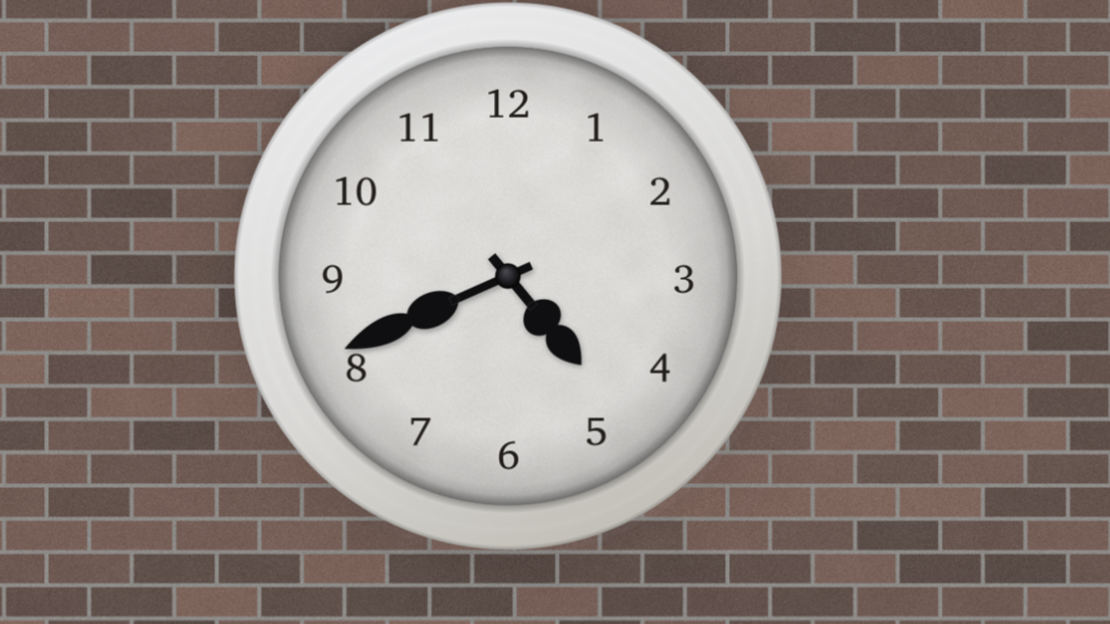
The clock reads 4h41
